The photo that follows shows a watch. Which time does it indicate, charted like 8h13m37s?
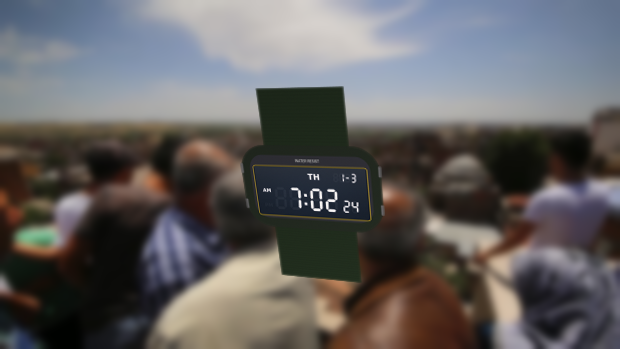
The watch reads 7h02m24s
